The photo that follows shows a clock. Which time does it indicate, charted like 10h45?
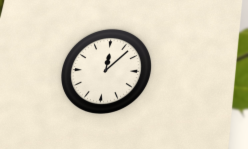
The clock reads 12h07
